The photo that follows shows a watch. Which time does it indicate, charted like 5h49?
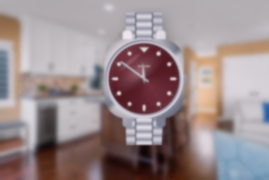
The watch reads 11h51
